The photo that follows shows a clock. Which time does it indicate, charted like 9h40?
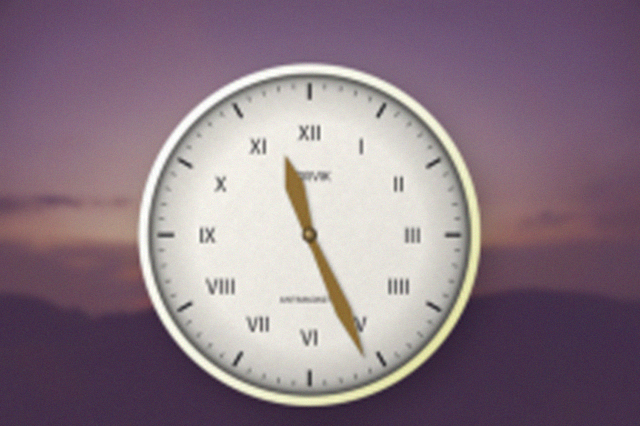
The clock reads 11h26
